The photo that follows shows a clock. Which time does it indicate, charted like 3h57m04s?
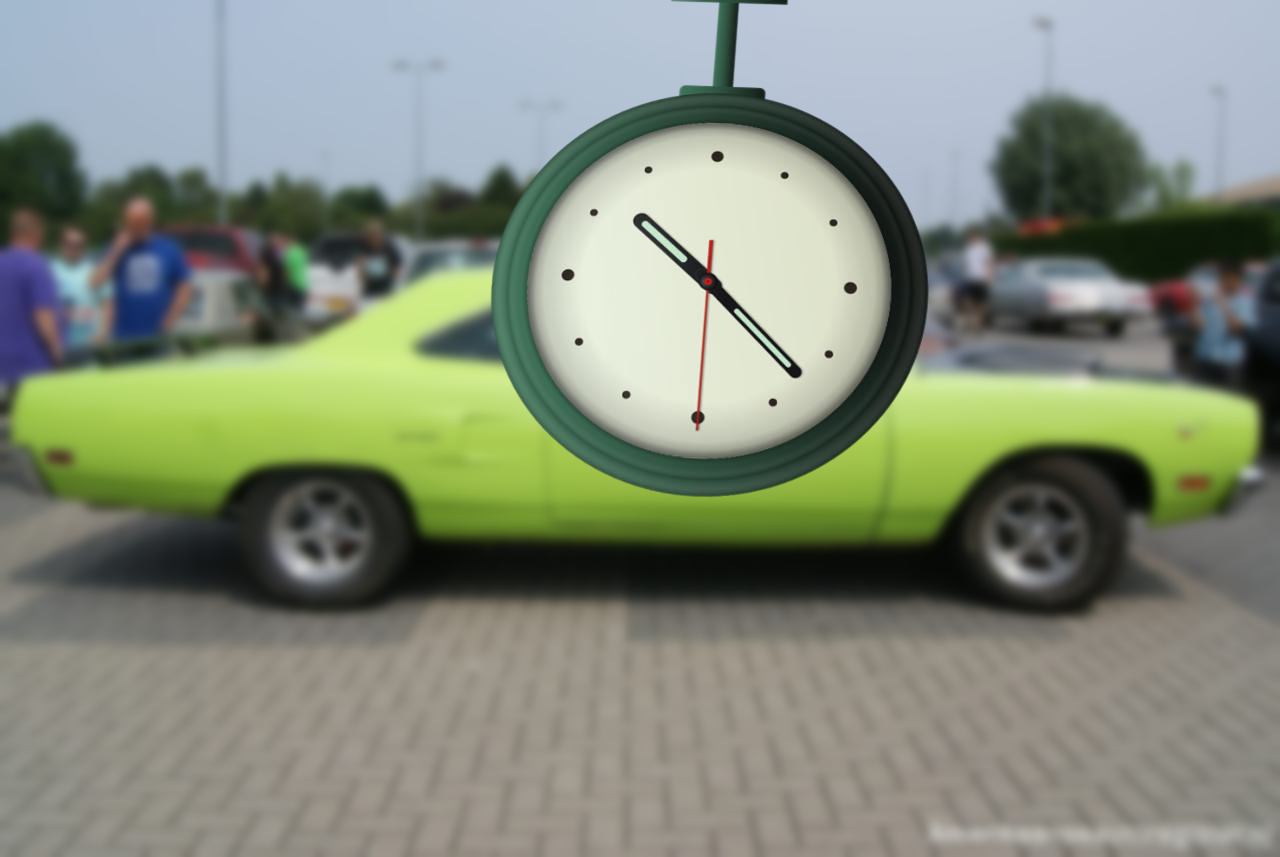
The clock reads 10h22m30s
